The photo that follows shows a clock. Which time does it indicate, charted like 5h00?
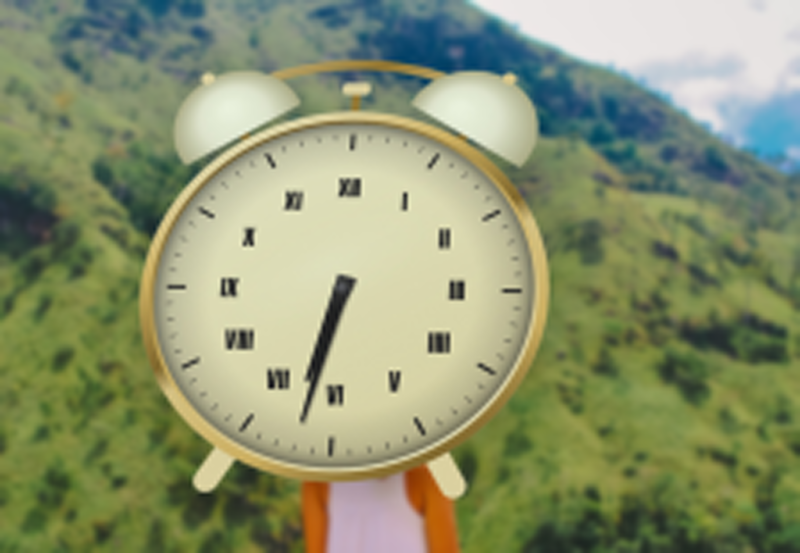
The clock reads 6h32
